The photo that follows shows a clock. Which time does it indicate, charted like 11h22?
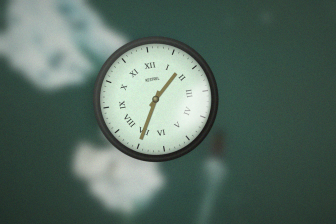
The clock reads 1h35
